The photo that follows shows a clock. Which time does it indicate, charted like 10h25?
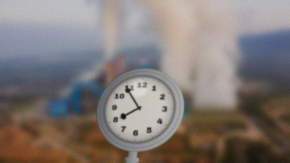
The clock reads 7h54
